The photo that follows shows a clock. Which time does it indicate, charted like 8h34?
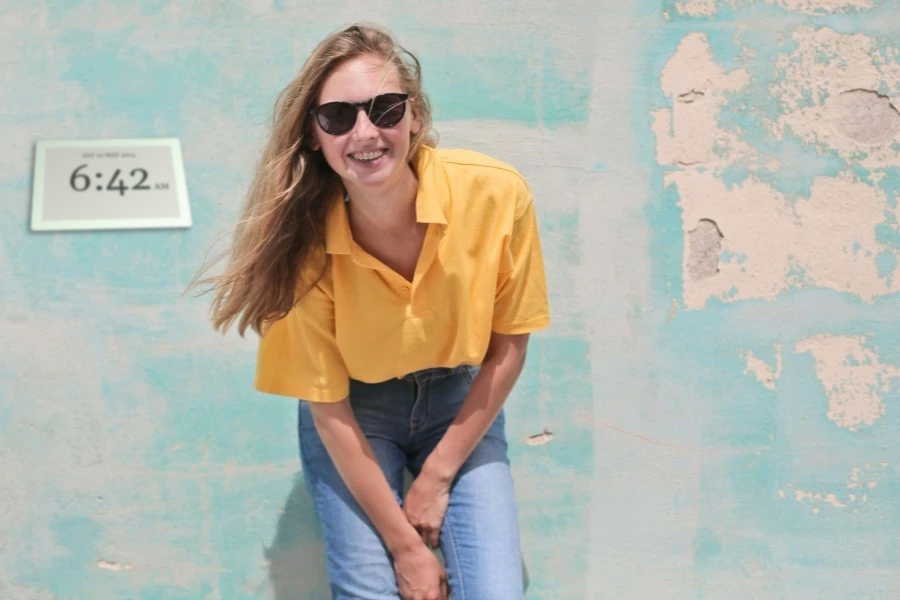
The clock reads 6h42
